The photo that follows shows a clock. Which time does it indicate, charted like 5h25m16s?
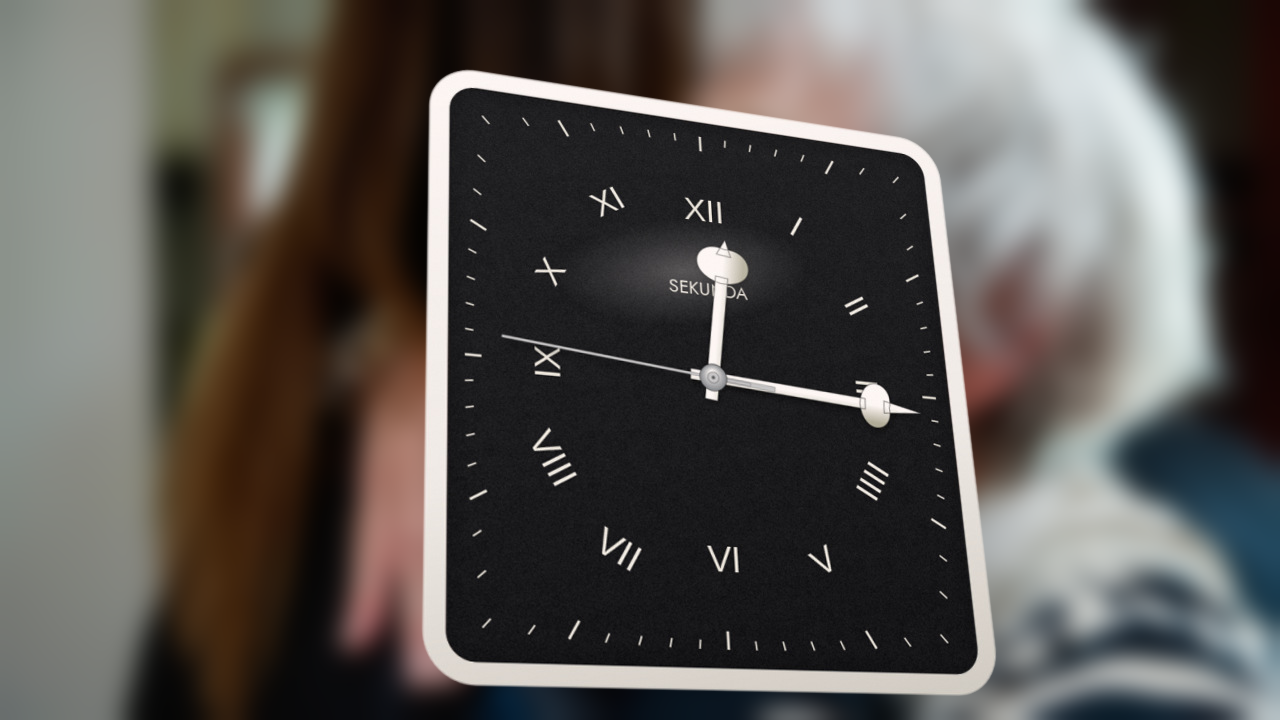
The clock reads 12h15m46s
